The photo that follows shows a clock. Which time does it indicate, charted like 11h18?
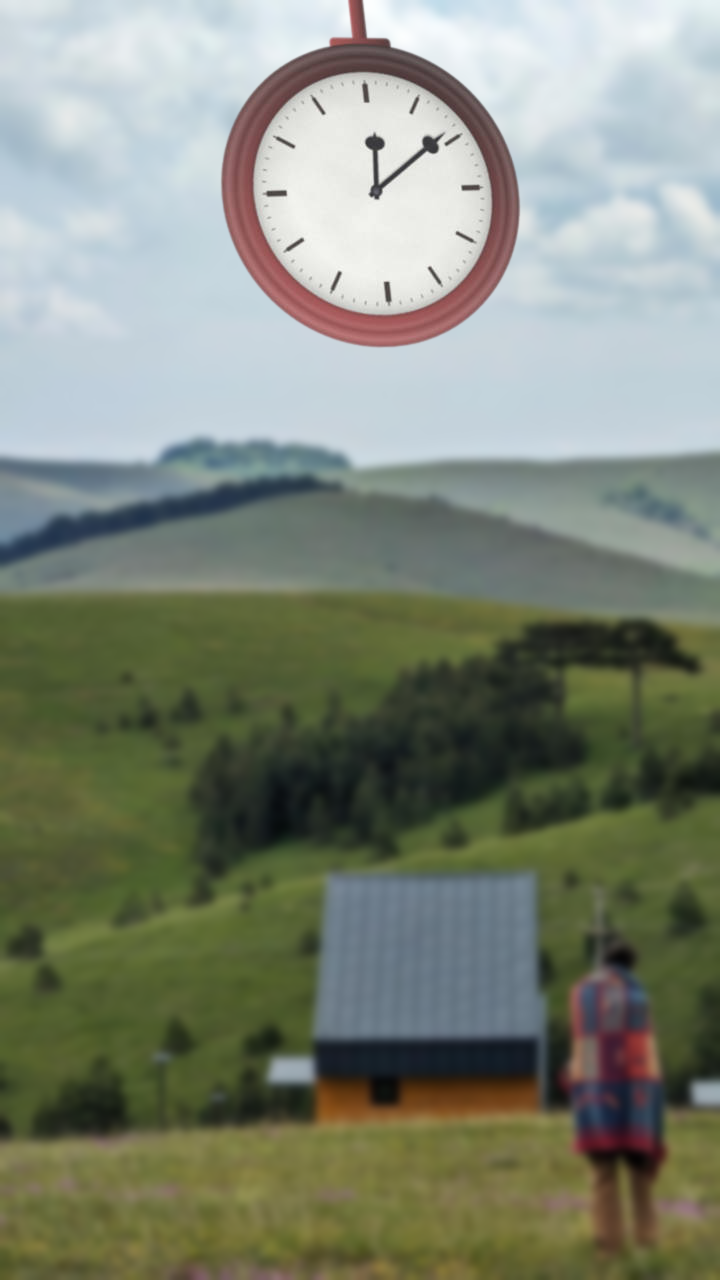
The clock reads 12h09
